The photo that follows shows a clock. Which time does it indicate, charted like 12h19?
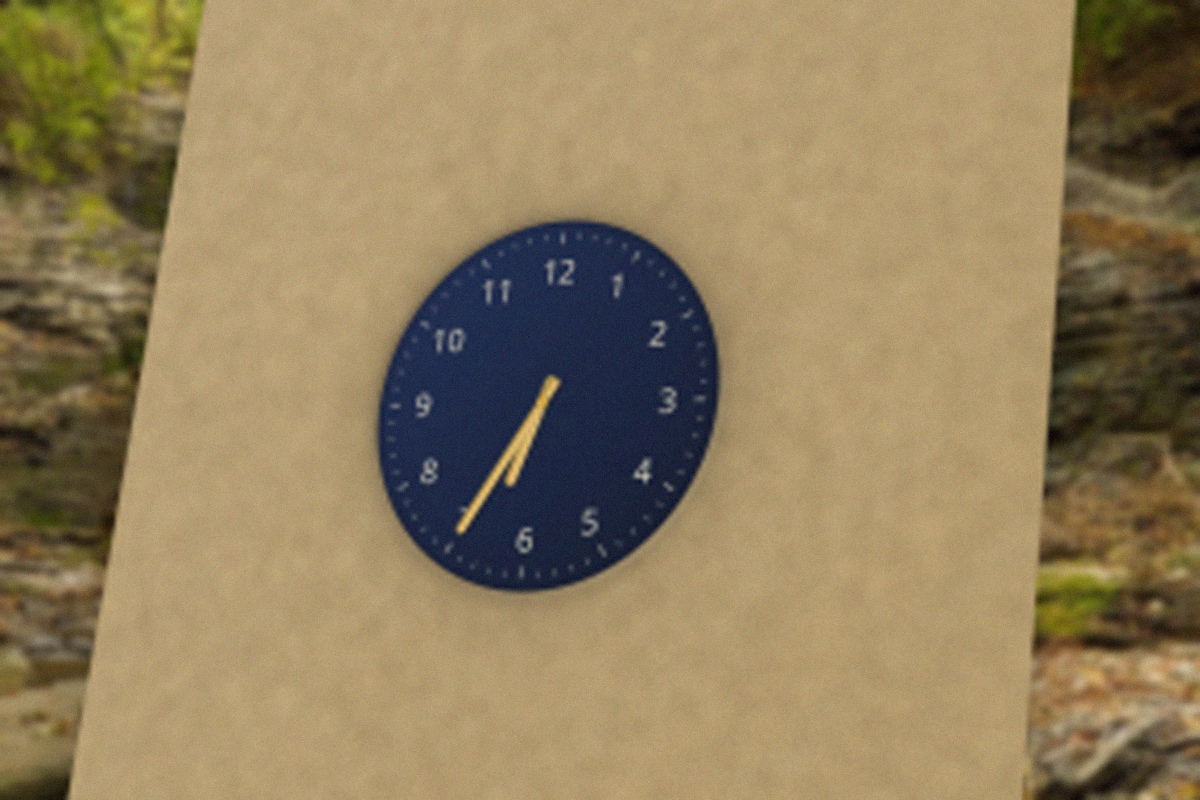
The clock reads 6h35
